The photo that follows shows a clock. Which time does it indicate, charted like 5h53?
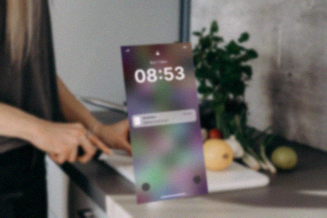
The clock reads 8h53
